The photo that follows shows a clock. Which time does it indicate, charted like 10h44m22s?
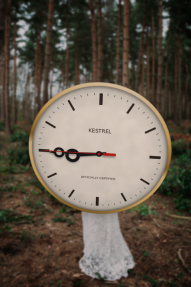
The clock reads 8h44m45s
